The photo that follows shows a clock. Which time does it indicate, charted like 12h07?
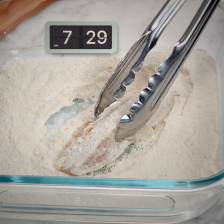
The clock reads 7h29
